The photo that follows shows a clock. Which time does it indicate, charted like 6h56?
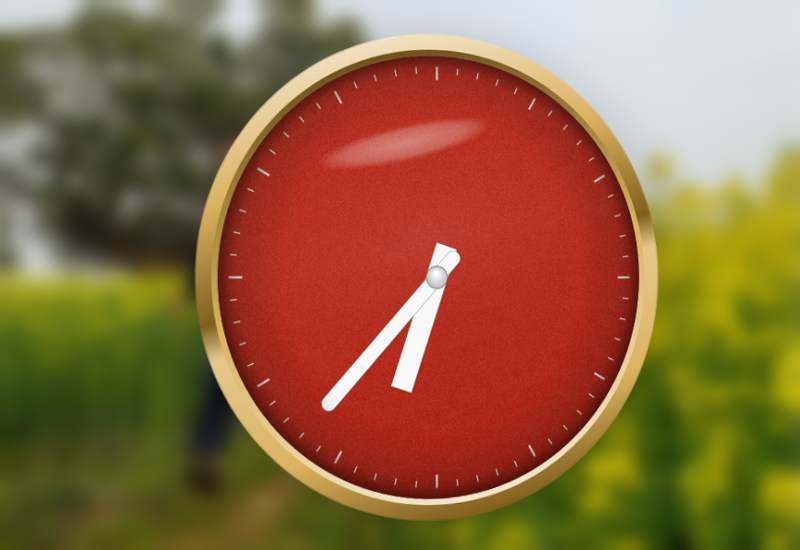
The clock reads 6h37
